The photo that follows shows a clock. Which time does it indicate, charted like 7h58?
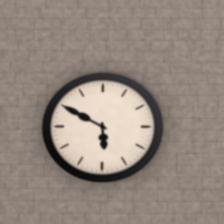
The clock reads 5h50
